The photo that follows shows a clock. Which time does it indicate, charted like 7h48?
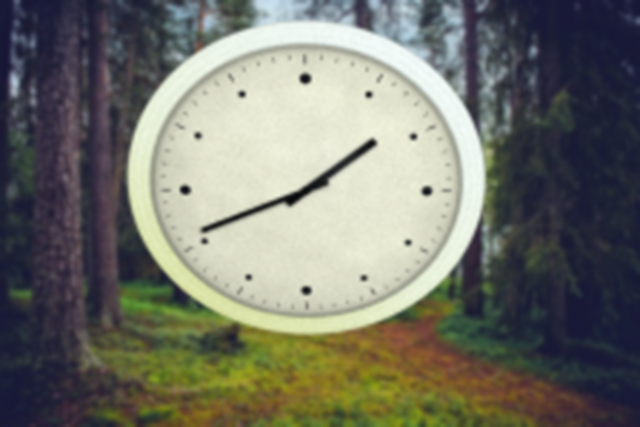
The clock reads 1h41
